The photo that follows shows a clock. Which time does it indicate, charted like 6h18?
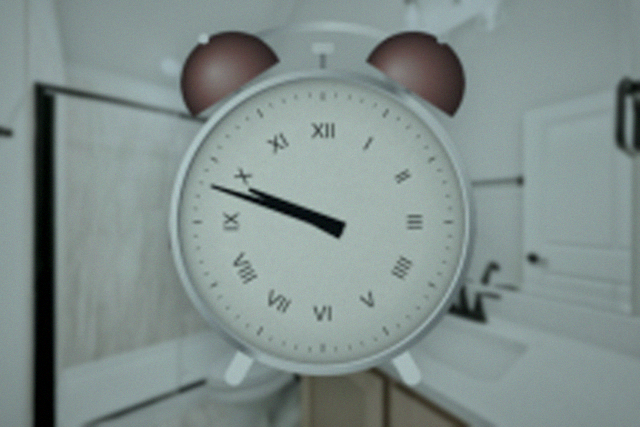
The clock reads 9h48
